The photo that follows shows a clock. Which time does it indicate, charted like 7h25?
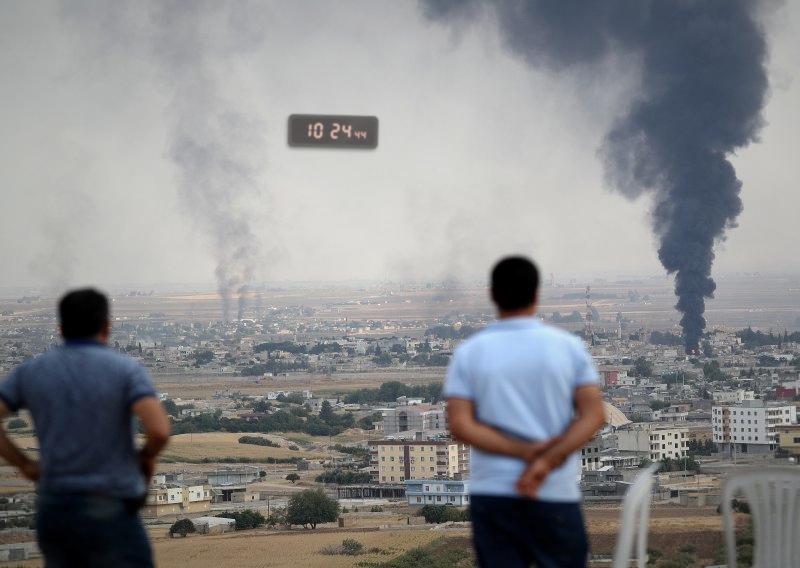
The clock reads 10h24
